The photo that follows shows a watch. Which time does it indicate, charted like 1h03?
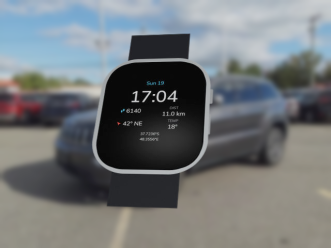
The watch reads 17h04
